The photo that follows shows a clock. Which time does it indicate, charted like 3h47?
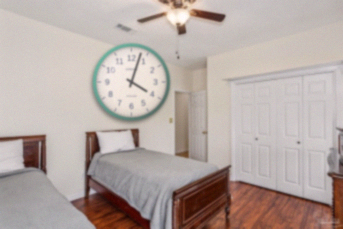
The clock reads 4h03
